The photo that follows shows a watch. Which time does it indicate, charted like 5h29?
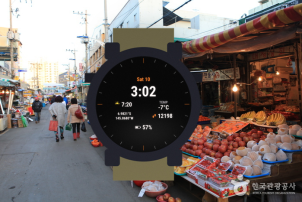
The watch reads 3h02
